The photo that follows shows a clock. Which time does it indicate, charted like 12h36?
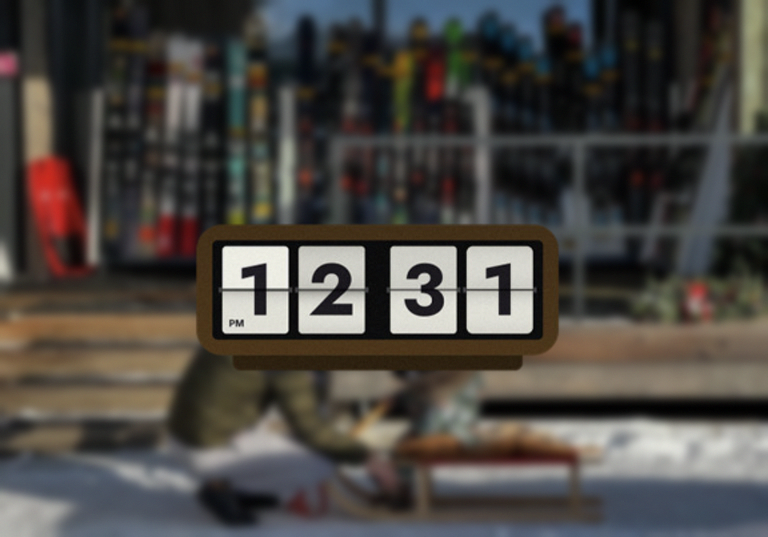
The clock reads 12h31
